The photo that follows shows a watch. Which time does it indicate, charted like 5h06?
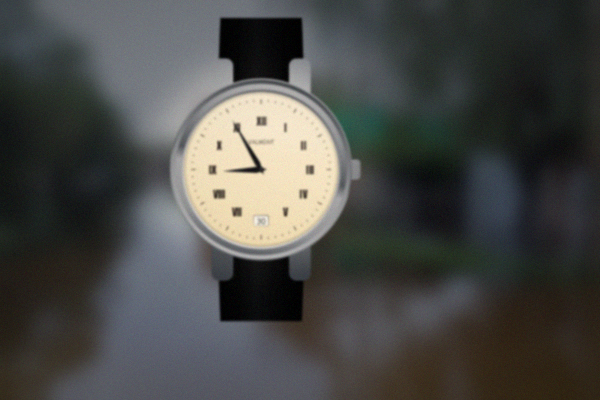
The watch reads 8h55
